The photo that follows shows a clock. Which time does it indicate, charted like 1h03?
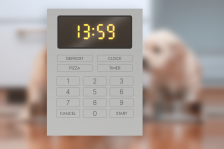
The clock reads 13h59
